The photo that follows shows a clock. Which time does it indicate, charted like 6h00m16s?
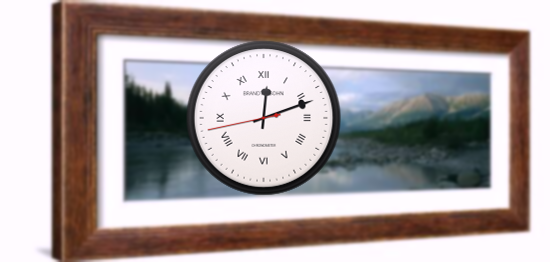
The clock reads 12h11m43s
